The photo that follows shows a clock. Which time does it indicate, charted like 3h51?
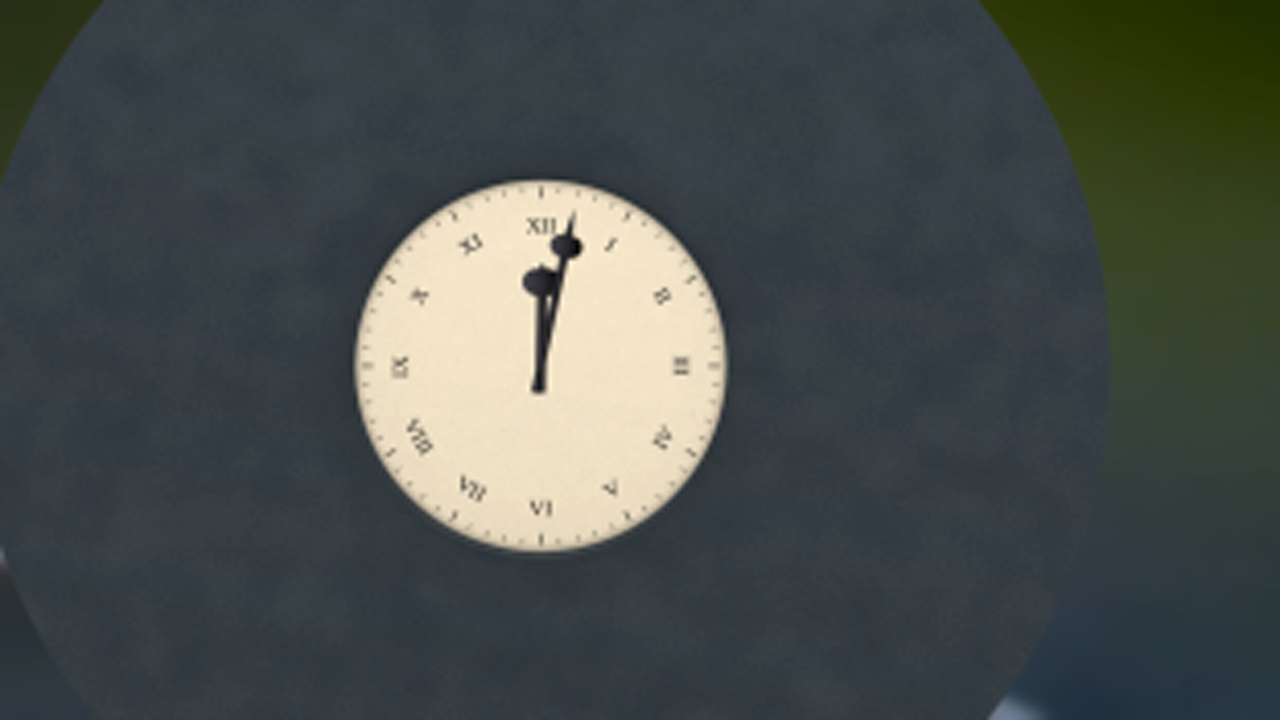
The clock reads 12h02
